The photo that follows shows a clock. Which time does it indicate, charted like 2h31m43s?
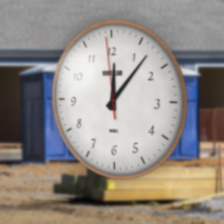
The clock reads 12h06m59s
